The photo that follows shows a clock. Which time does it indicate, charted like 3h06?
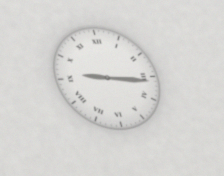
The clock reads 9h16
